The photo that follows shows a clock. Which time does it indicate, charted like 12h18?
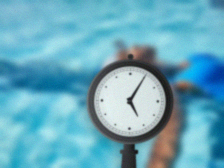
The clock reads 5h05
